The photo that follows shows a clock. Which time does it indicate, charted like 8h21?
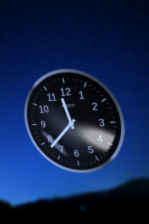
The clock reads 11h38
